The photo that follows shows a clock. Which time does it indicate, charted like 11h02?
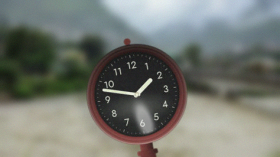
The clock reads 1h48
